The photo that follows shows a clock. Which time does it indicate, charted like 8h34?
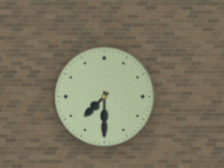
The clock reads 7h30
